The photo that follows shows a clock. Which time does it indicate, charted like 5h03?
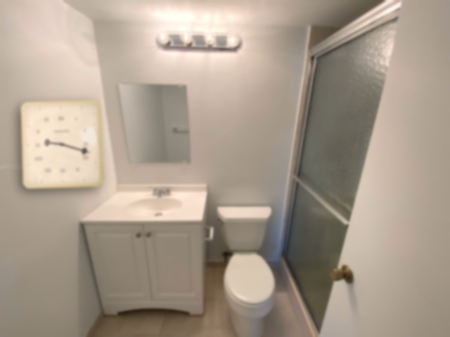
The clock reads 9h18
